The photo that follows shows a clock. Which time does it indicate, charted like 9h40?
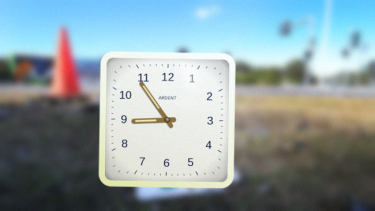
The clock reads 8h54
